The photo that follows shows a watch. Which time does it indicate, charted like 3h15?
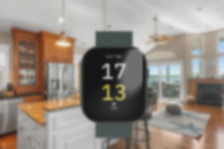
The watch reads 17h13
